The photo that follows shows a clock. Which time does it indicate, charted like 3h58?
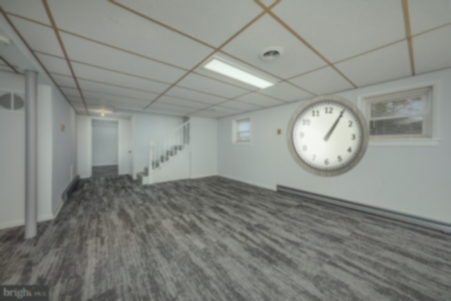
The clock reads 1h05
